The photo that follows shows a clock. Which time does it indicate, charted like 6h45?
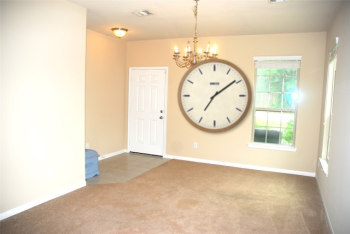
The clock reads 7h09
